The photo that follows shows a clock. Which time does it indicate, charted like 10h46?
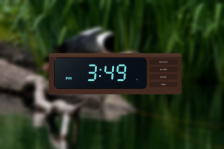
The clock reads 3h49
